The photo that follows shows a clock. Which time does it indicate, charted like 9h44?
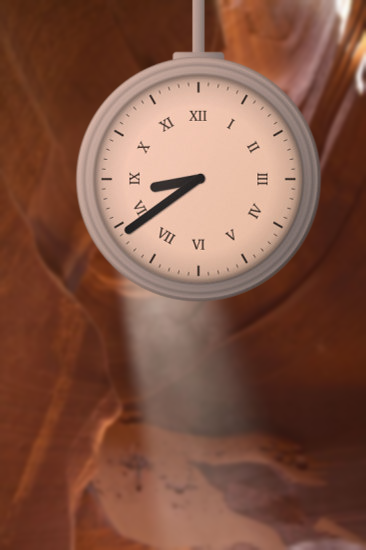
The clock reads 8h39
